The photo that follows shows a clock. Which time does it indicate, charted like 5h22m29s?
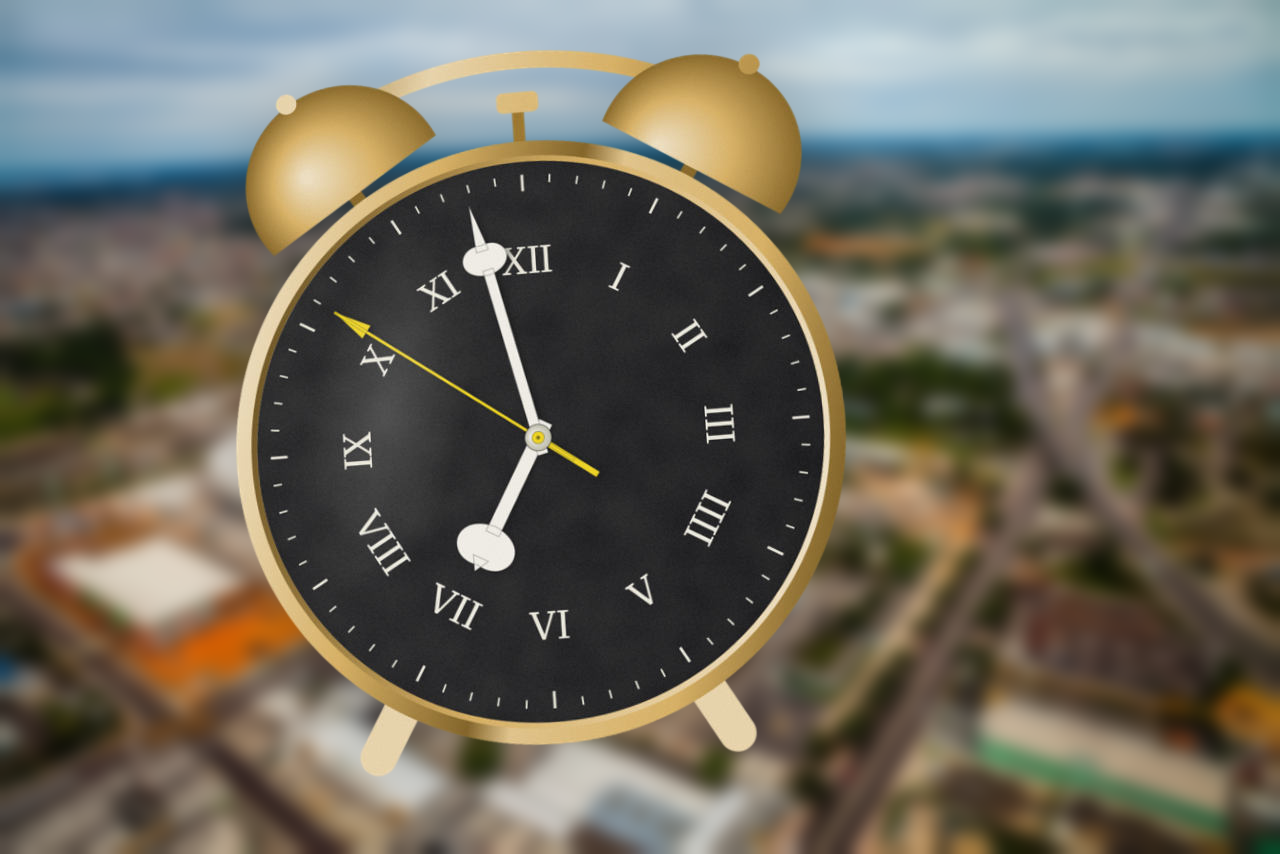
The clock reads 6h57m51s
